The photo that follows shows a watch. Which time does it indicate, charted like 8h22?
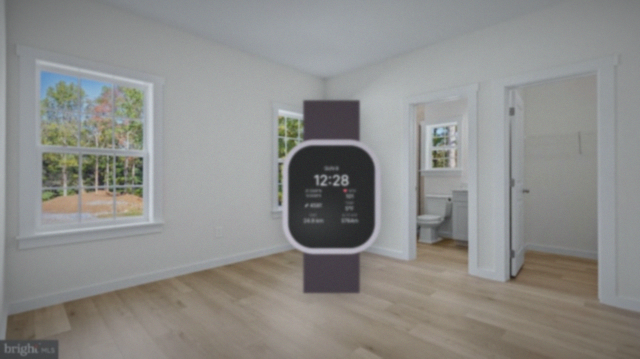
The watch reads 12h28
